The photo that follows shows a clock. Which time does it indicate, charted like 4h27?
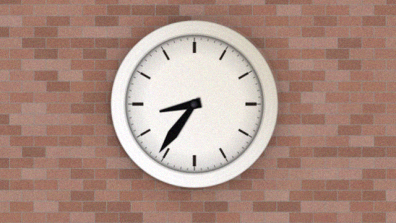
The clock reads 8h36
